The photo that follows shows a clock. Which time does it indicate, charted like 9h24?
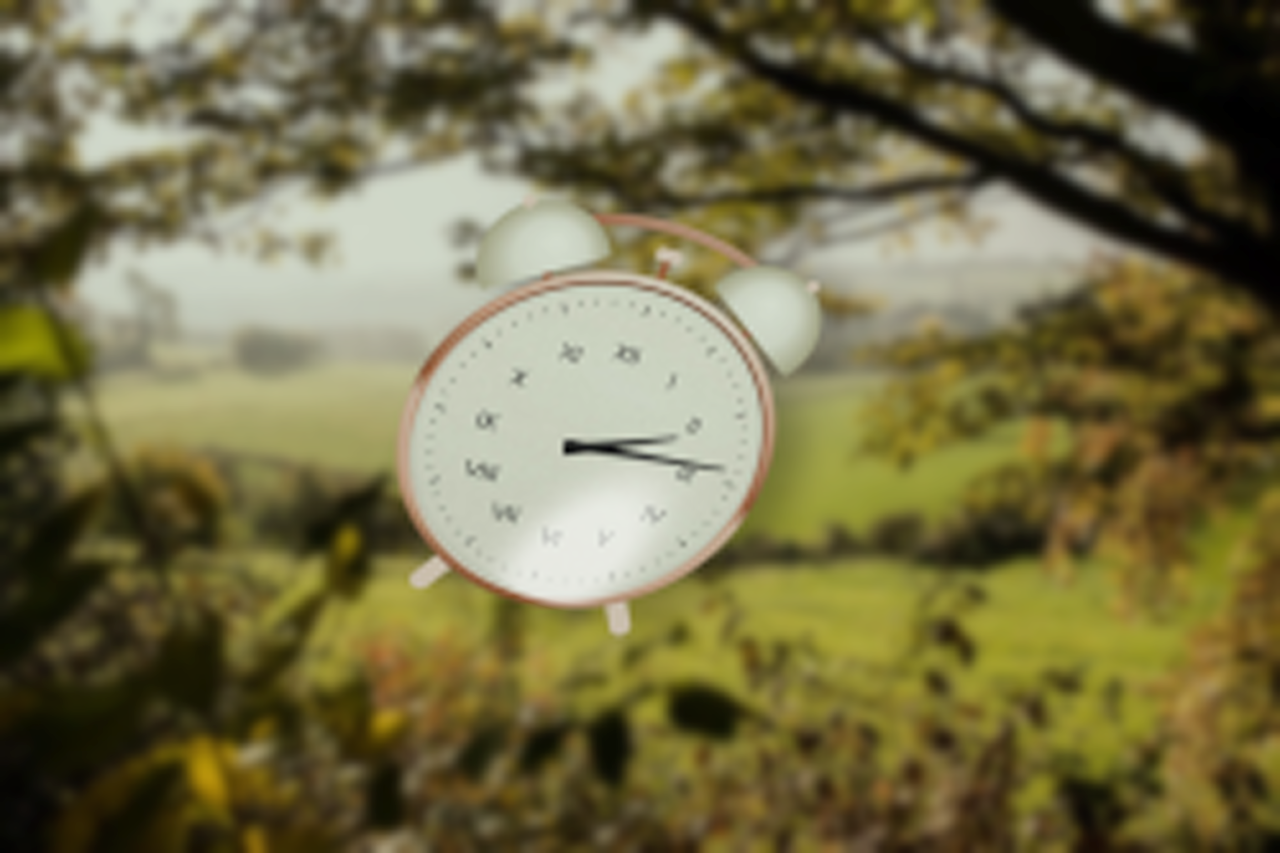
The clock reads 2h14
